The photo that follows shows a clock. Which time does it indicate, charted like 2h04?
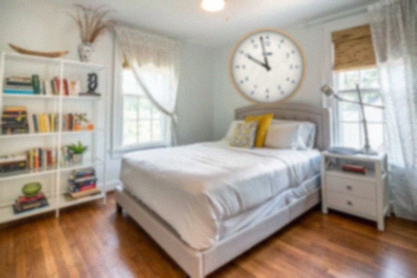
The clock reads 9h58
